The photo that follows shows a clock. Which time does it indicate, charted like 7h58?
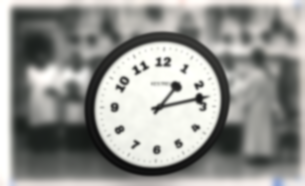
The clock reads 1h13
